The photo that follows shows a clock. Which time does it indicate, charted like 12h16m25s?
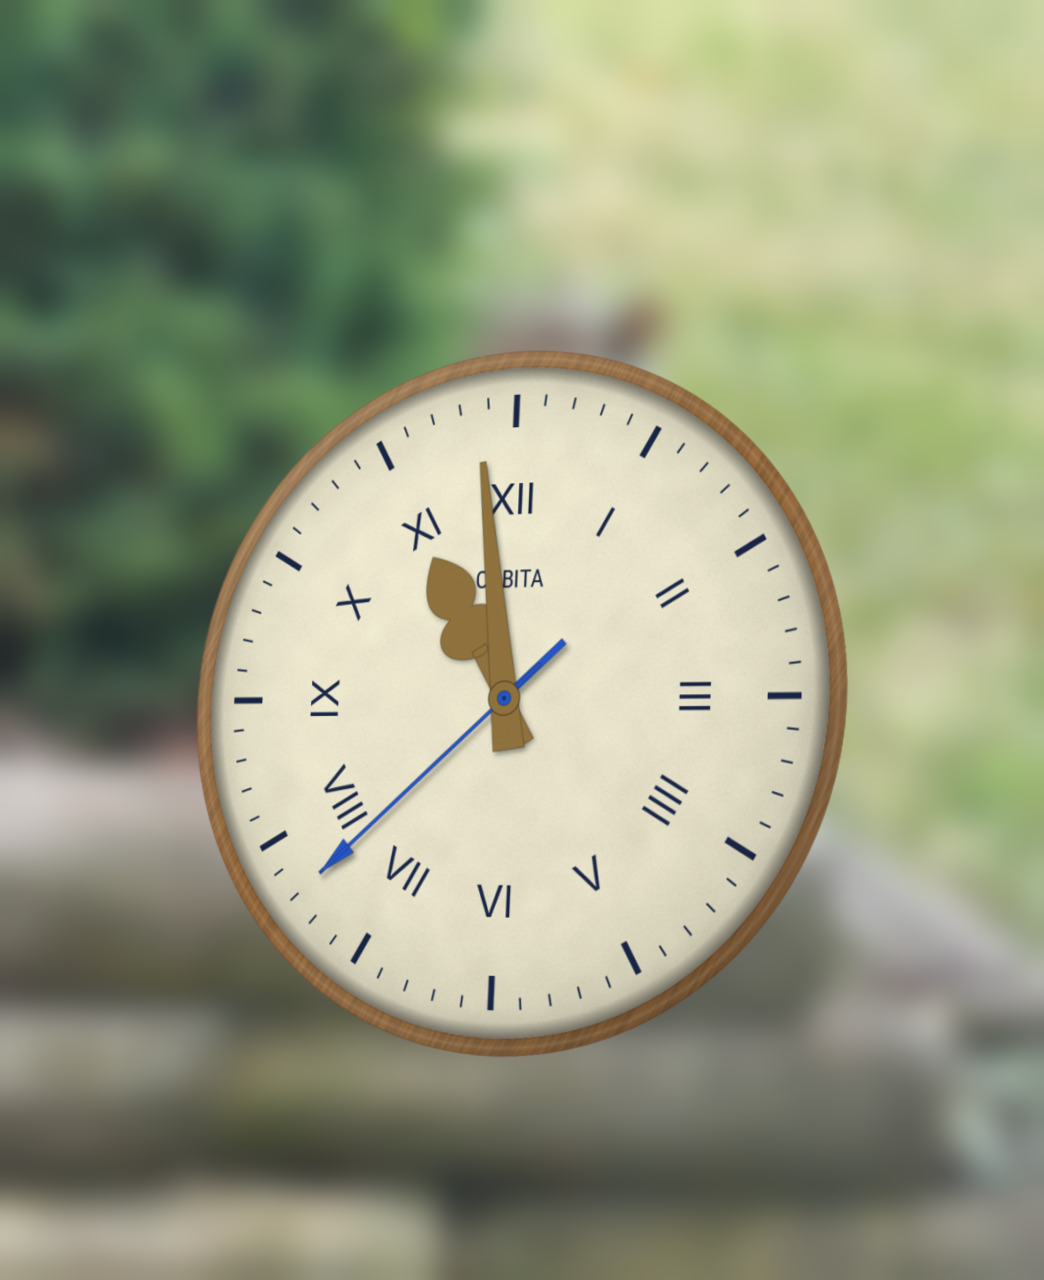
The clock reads 10h58m38s
